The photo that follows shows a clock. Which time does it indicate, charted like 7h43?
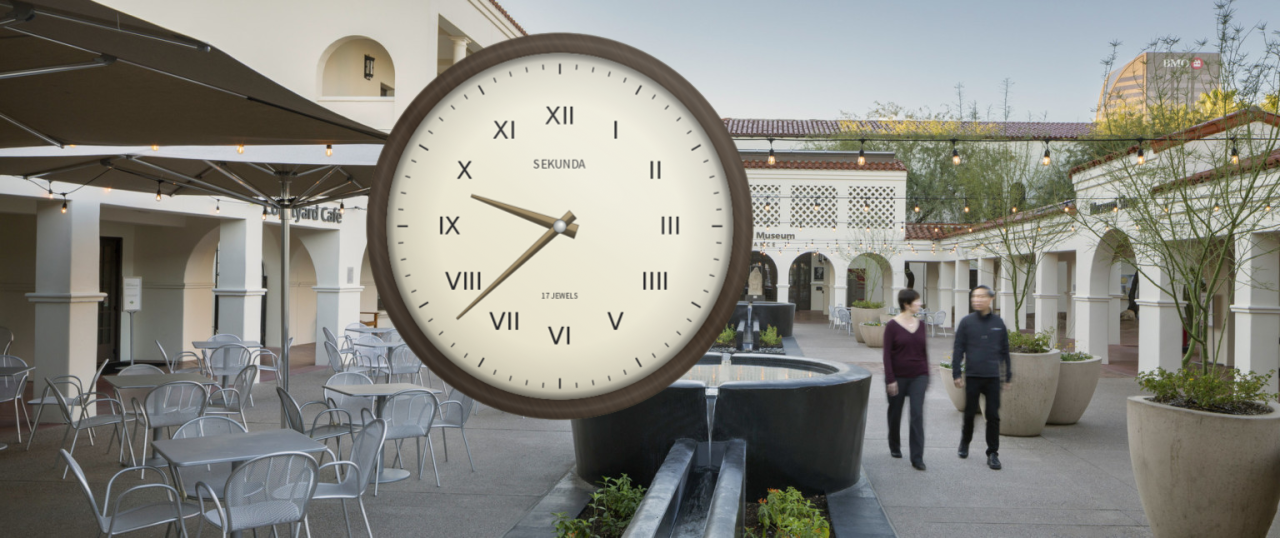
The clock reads 9h38
